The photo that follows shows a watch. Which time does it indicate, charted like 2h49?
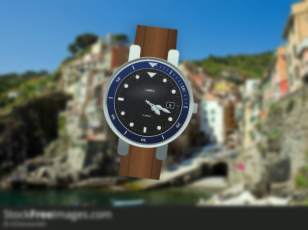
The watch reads 4h18
